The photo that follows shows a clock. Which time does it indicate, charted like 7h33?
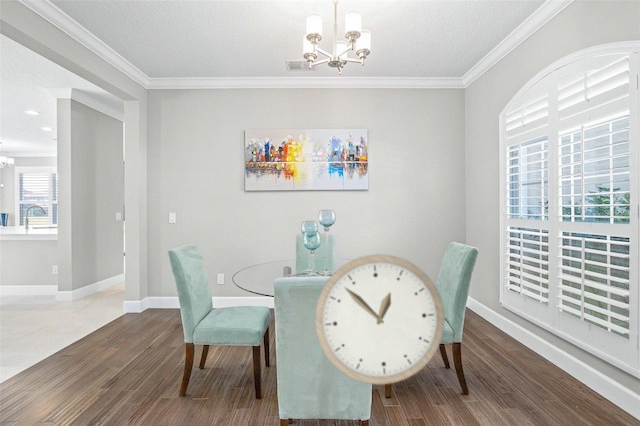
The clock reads 12h53
